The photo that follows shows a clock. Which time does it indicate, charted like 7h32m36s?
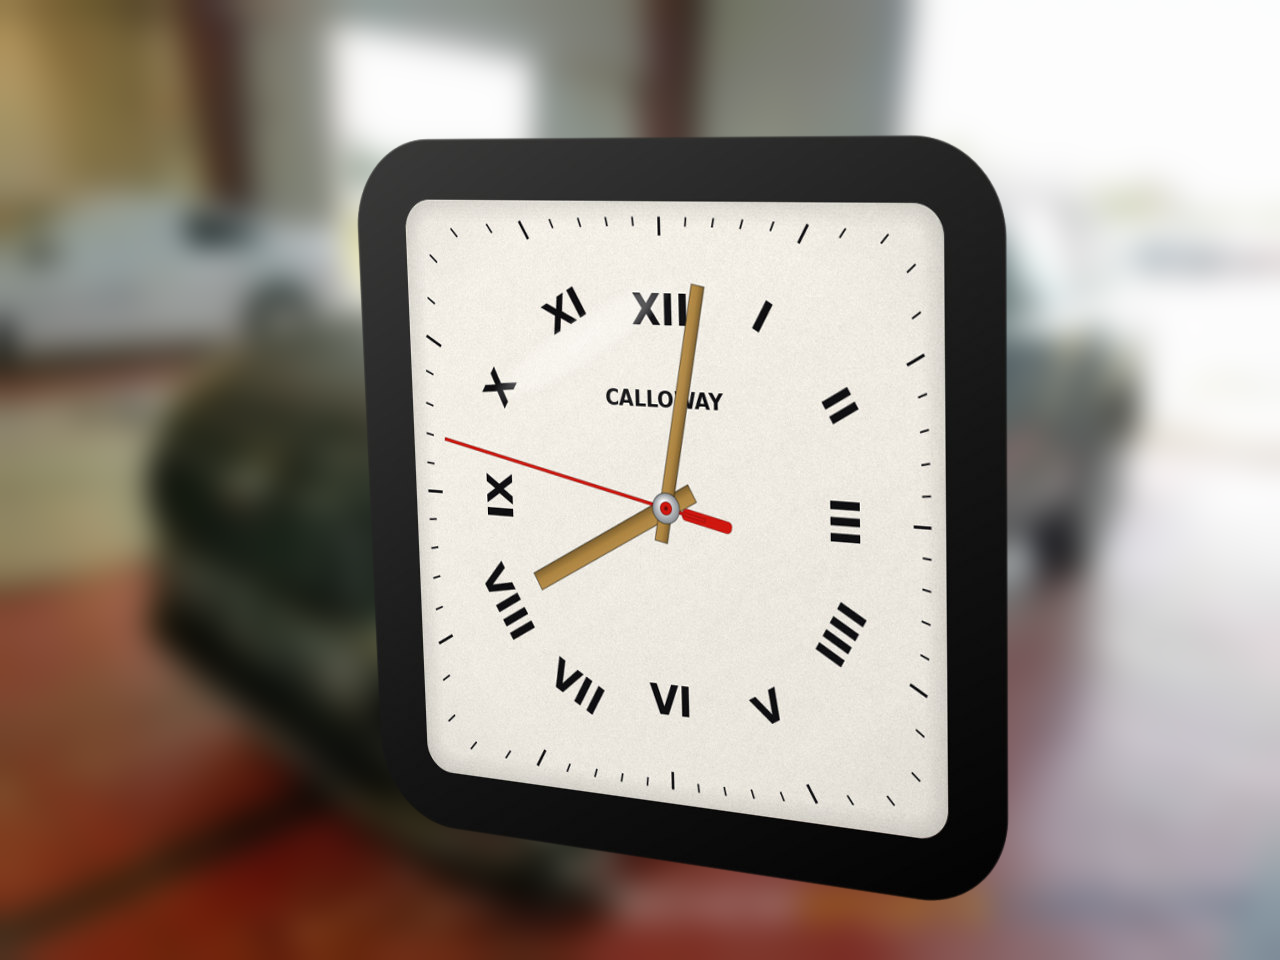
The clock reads 8h01m47s
